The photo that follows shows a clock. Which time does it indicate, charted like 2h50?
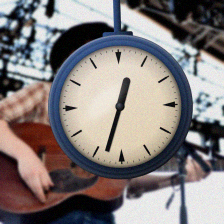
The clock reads 12h33
